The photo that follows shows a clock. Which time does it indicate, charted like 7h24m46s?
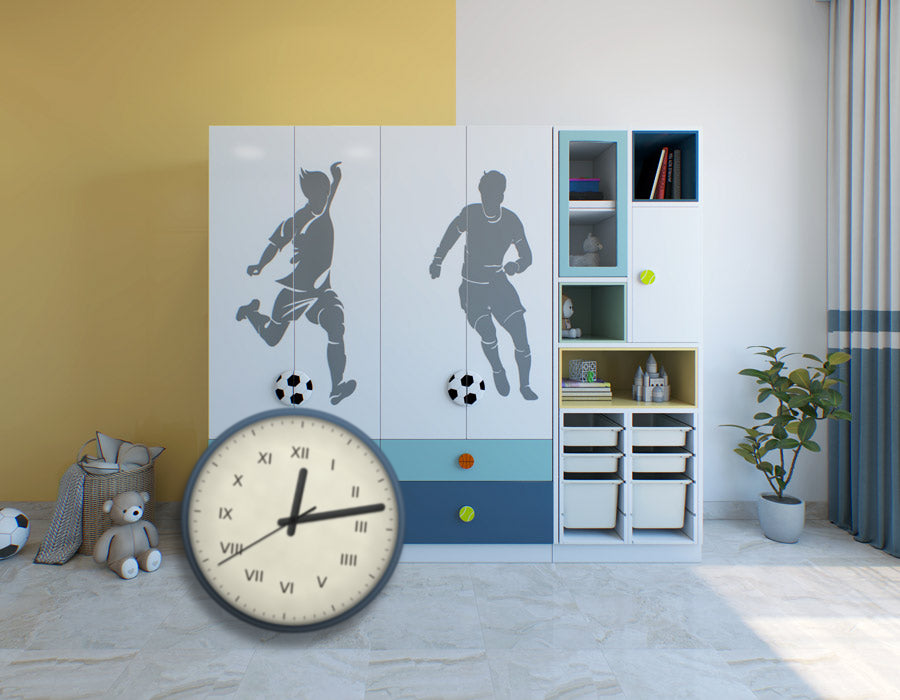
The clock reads 12h12m39s
